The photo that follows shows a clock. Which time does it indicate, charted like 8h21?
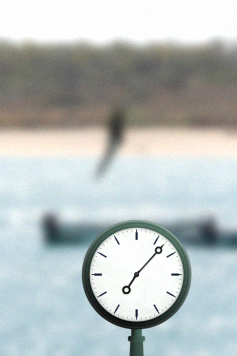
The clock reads 7h07
